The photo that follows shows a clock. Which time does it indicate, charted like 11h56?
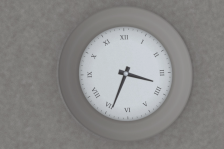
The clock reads 3h34
